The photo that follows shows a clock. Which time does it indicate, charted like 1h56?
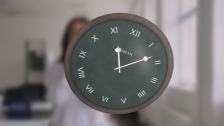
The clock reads 11h08
